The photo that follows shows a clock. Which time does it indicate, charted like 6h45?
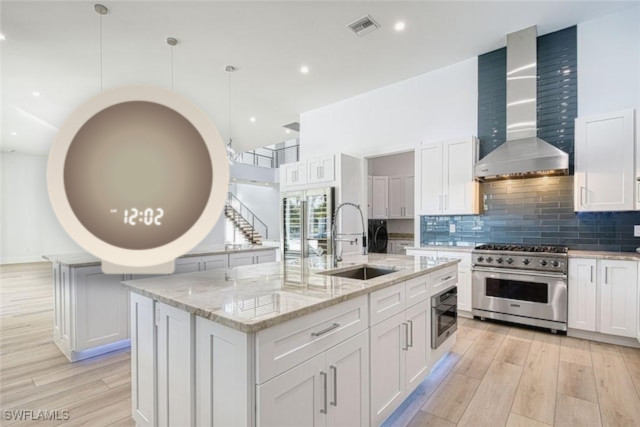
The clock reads 12h02
